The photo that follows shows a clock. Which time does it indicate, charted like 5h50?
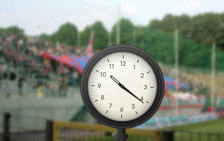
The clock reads 10h21
